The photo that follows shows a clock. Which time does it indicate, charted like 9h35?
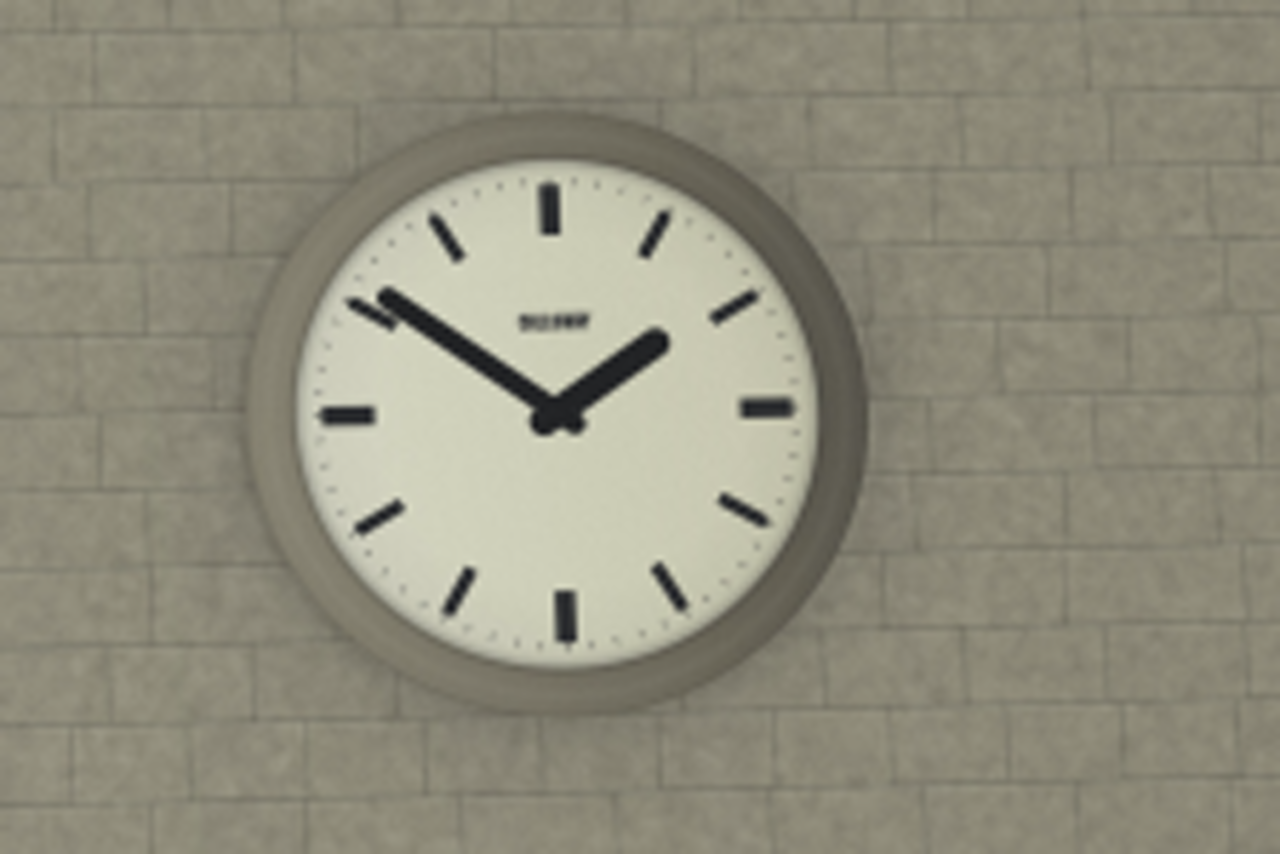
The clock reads 1h51
